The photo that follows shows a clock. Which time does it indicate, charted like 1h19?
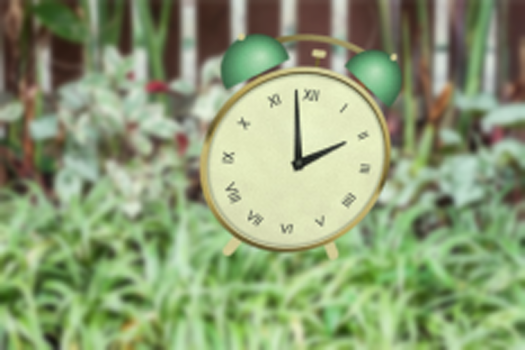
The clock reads 1h58
